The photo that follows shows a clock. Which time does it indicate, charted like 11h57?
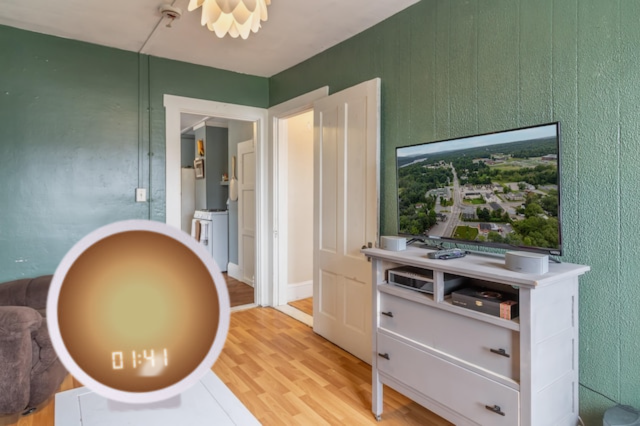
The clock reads 1h41
